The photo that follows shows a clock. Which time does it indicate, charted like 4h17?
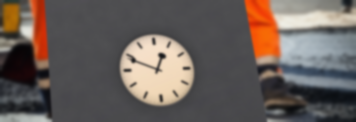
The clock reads 12h49
